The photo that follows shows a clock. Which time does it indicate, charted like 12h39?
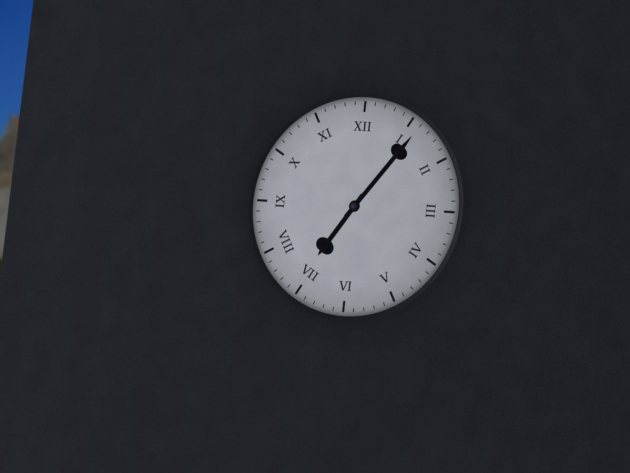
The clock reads 7h06
